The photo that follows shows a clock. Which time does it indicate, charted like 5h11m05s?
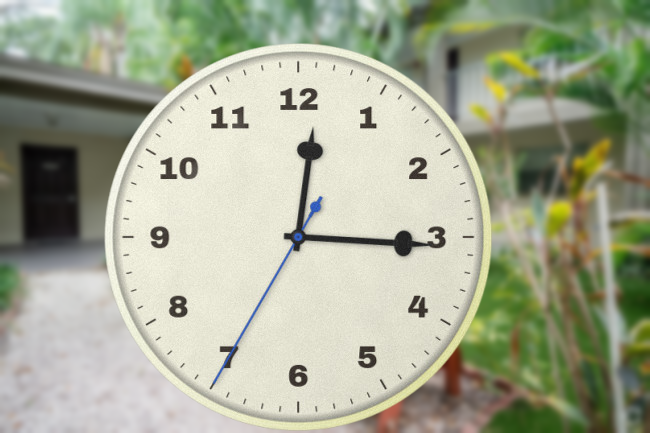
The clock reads 12h15m35s
